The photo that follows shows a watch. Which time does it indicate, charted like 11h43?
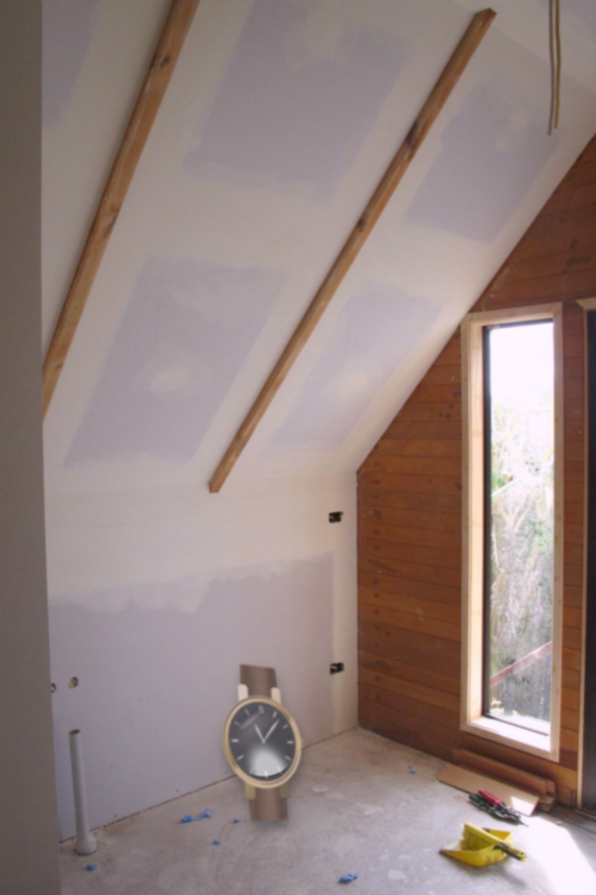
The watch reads 11h07
